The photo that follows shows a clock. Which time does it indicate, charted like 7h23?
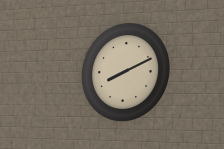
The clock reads 8h11
